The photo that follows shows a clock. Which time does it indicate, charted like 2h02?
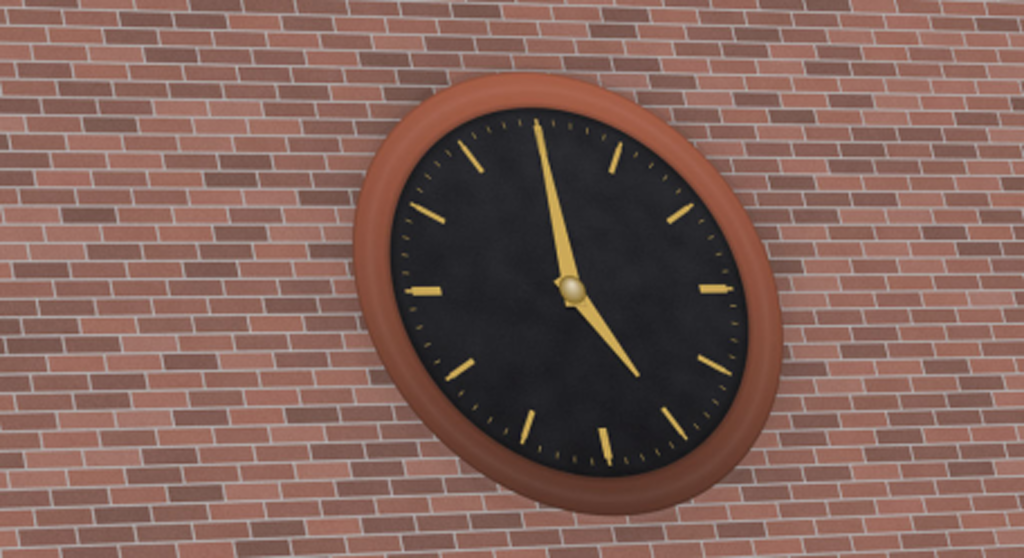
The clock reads 5h00
